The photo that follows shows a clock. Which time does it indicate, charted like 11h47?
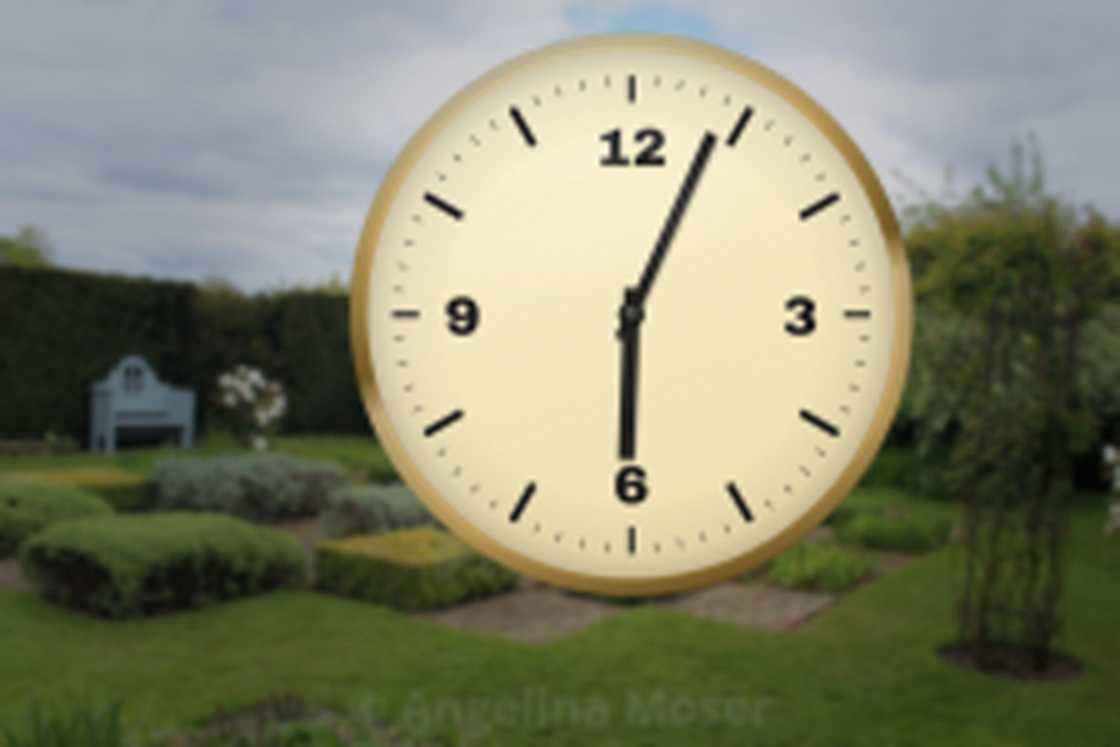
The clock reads 6h04
